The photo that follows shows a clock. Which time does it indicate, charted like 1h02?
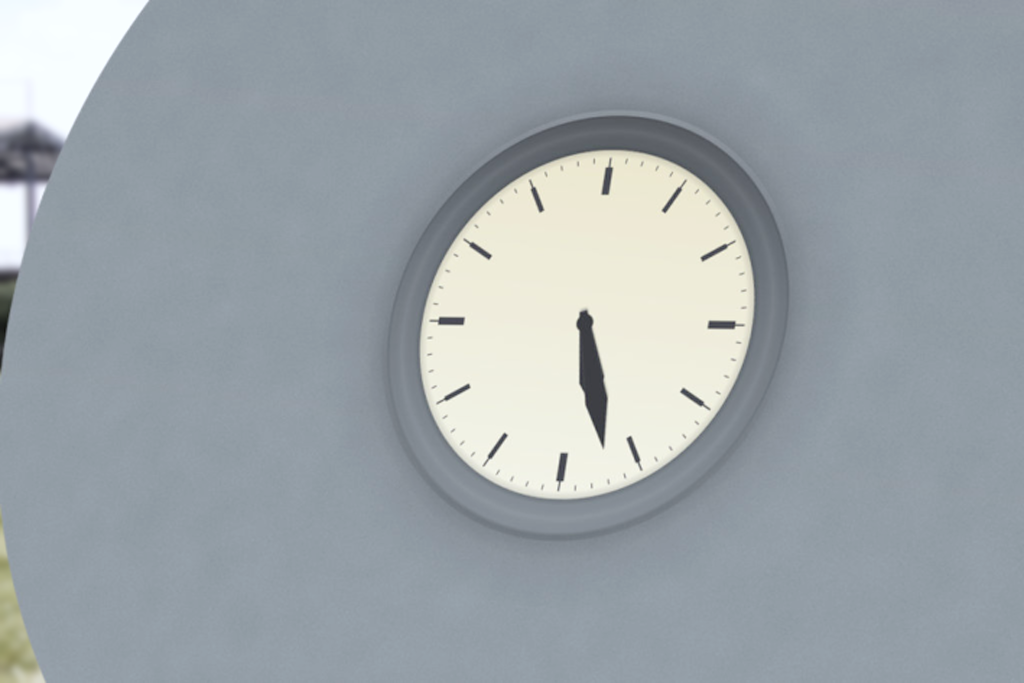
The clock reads 5h27
